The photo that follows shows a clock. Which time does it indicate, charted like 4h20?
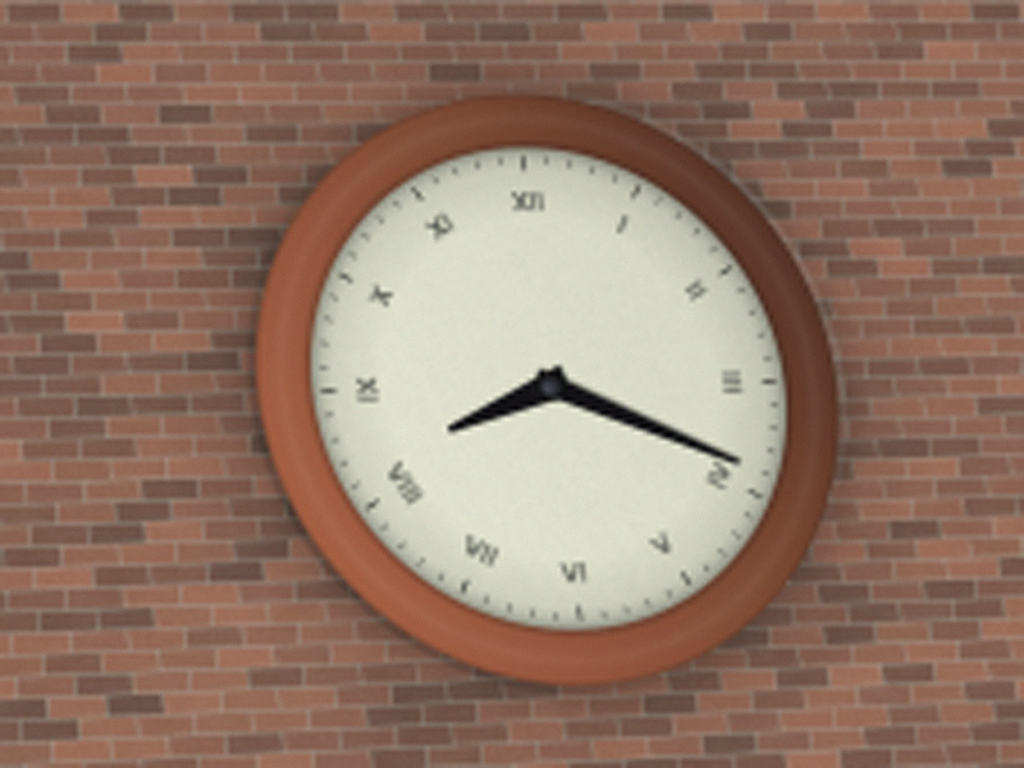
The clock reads 8h19
